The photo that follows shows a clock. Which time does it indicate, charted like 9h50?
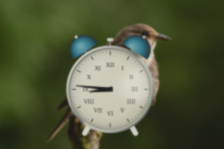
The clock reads 8h46
